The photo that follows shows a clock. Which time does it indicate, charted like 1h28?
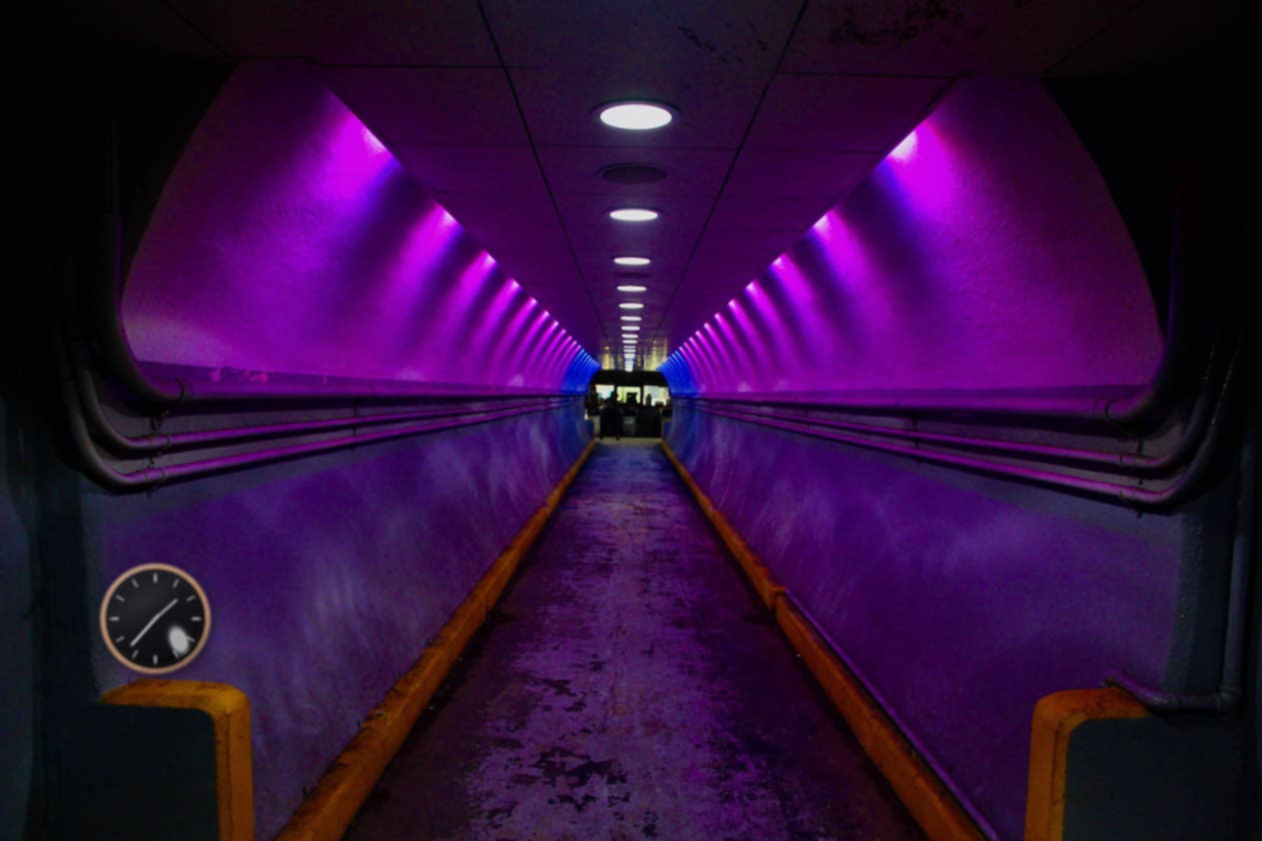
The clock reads 1h37
